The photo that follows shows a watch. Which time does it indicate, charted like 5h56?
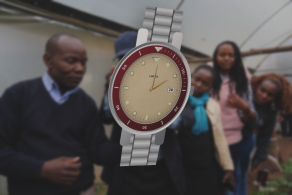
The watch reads 2h01
